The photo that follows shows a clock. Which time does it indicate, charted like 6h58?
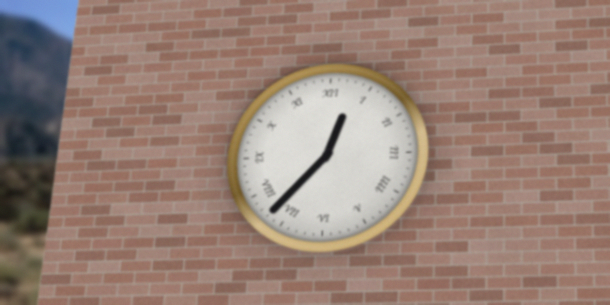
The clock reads 12h37
